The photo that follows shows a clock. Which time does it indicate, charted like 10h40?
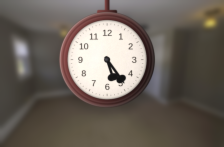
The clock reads 5h24
